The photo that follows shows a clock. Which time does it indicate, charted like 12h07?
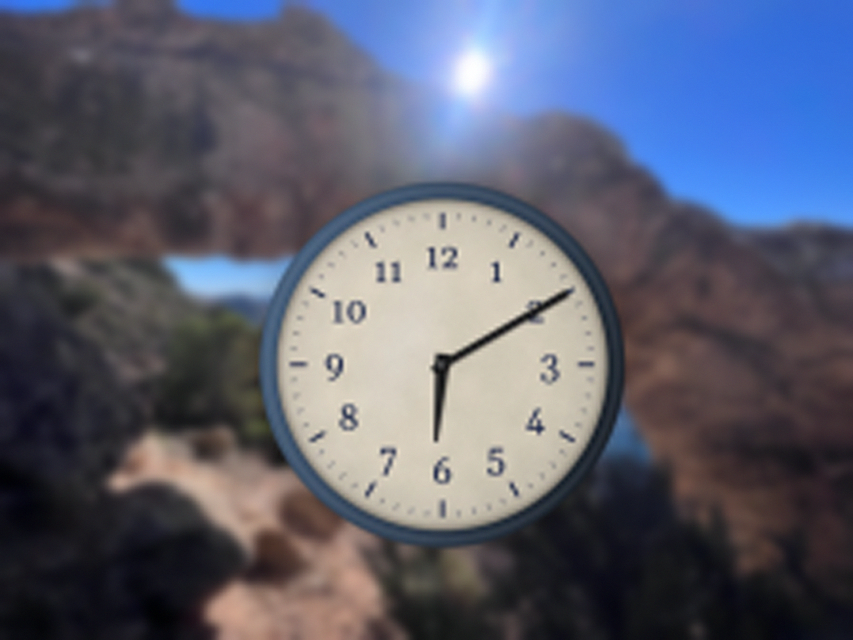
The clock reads 6h10
